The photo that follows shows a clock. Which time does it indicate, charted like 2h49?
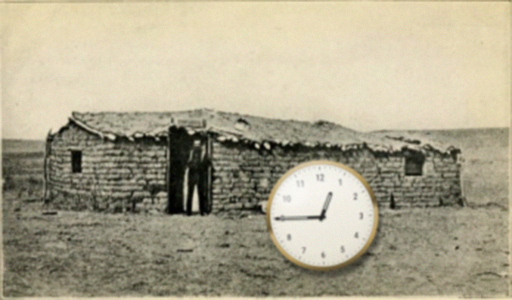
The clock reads 12h45
